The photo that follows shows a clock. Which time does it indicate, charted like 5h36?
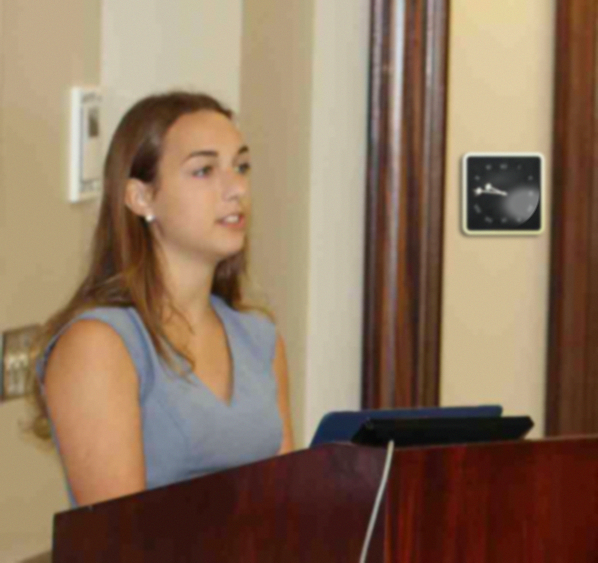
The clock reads 9h46
